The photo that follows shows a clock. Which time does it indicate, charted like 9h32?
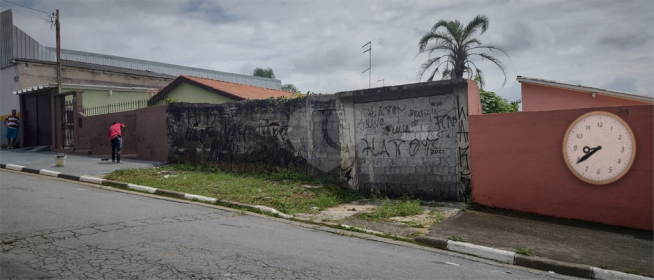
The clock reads 8h39
